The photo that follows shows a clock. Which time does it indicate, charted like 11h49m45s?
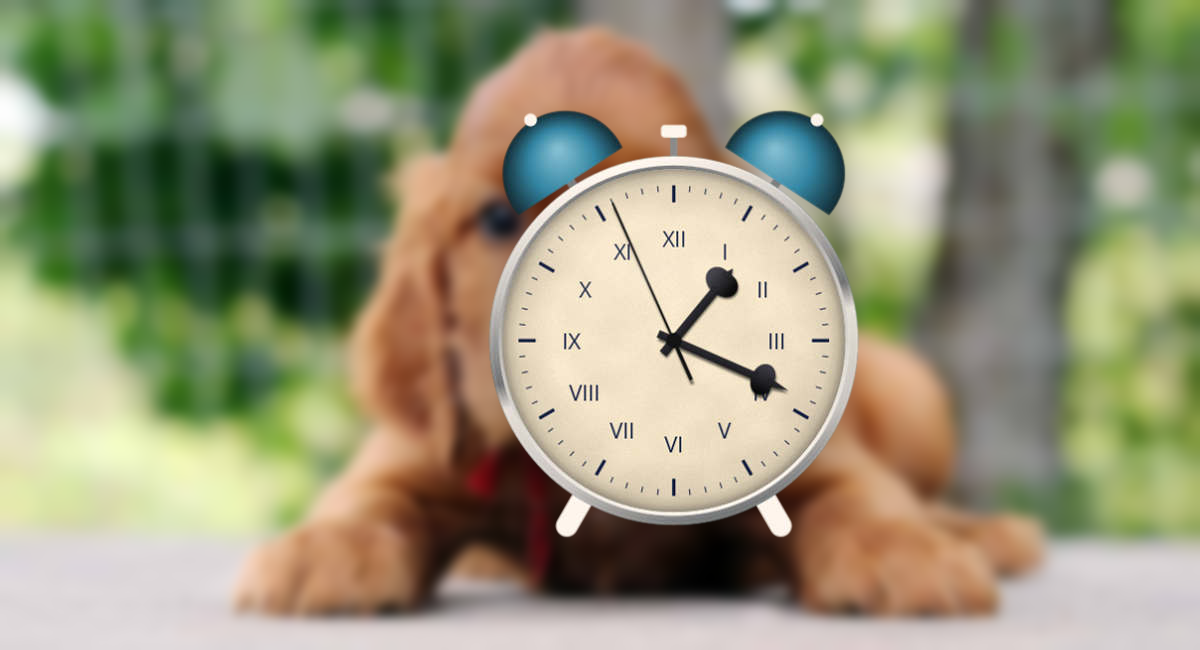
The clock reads 1h18m56s
